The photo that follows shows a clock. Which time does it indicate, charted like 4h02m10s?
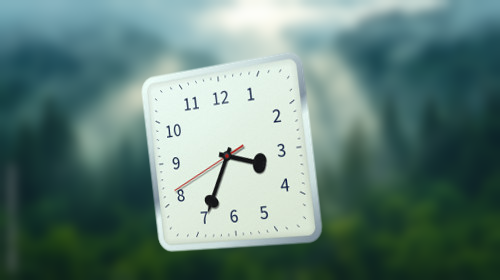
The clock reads 3h34m41s
